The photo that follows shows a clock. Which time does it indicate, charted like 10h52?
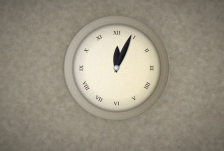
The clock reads 12h04
